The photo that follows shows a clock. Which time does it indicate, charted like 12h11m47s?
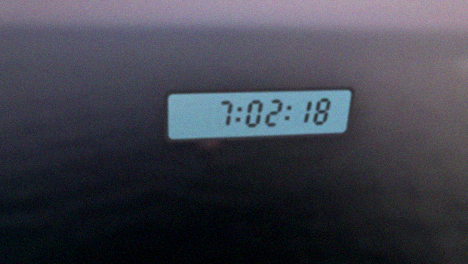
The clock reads 7h02m18s
